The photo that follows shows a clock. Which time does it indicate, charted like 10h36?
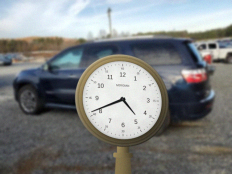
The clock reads 4h41
